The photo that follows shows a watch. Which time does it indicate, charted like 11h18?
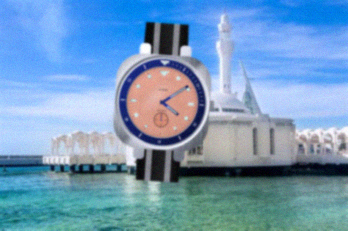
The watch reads 4h09
